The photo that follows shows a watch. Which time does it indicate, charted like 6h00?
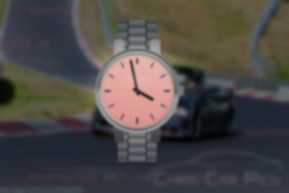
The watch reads 3h58
